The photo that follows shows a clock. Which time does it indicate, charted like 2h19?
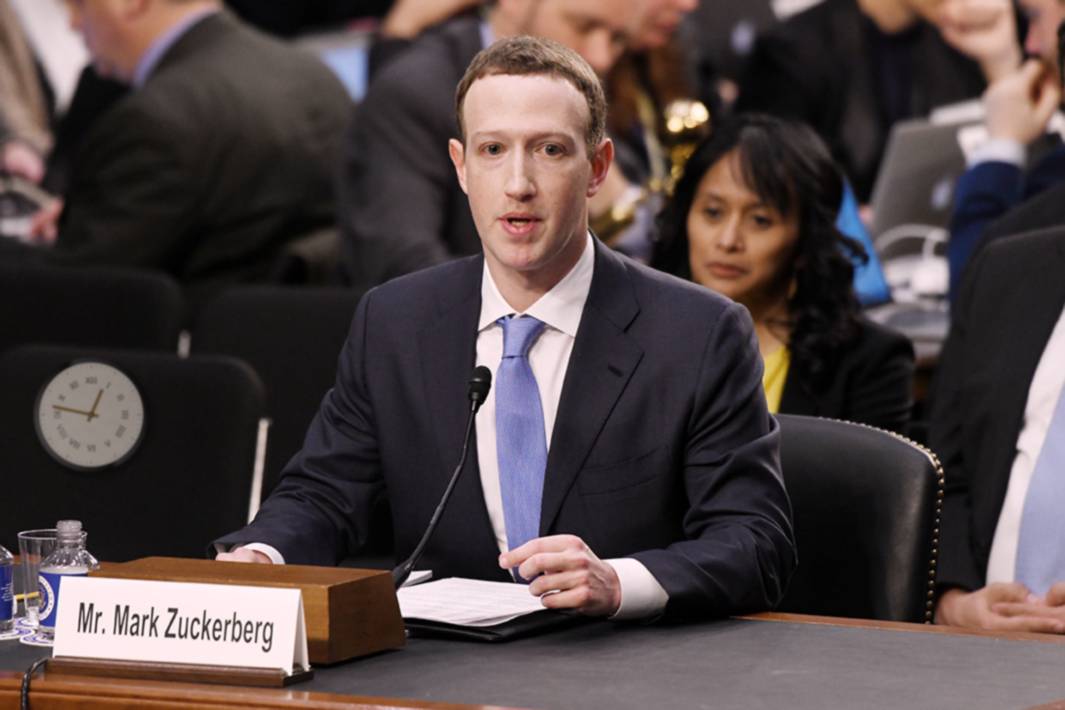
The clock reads 12h47
